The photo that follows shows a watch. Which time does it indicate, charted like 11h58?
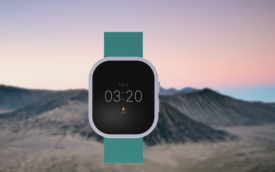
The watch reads 3h20
